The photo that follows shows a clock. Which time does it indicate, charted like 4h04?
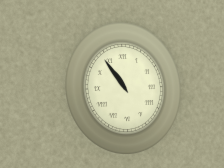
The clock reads 10h54
